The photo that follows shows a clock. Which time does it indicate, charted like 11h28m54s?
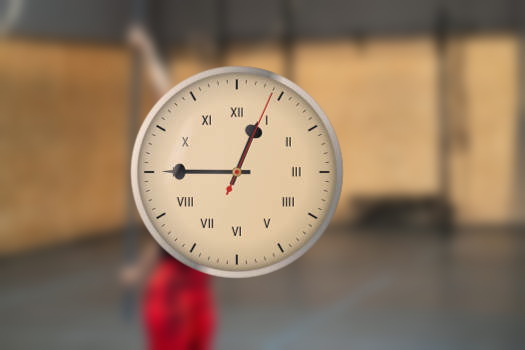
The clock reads 12h45m04s
